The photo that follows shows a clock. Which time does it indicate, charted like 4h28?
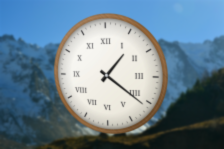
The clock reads 1h21
